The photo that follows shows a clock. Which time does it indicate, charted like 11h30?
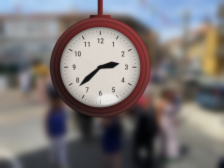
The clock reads 2h38
